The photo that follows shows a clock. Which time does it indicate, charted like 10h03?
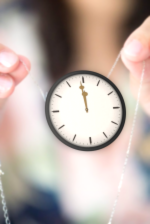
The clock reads 11h59
